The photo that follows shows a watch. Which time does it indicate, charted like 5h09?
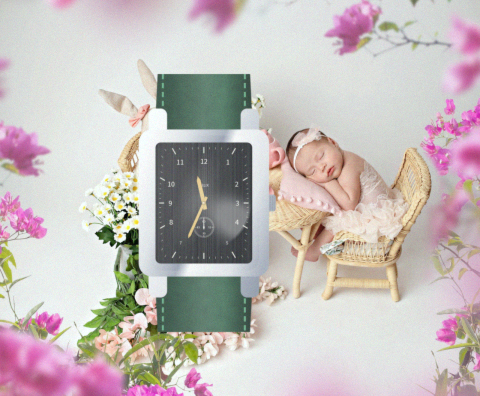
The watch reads 11h34
